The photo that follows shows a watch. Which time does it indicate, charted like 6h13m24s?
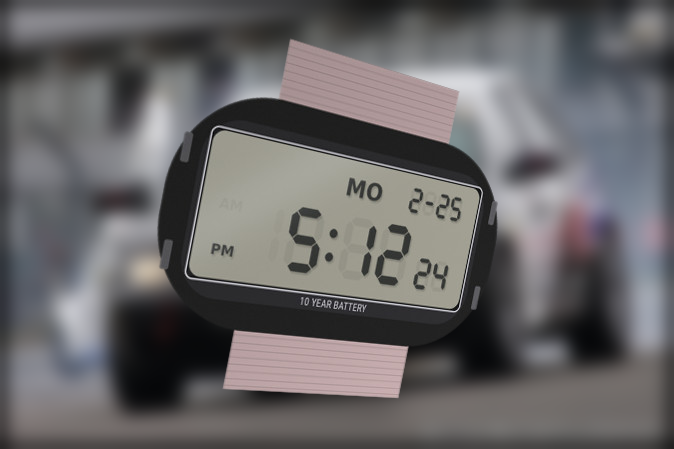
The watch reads 5h12m24s
